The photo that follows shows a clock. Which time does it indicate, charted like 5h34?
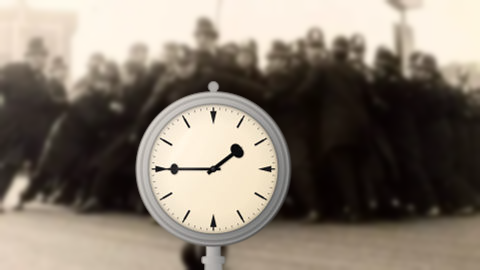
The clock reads 1h45
